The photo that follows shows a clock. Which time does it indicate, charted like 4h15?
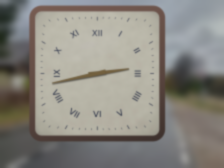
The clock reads 2h43
